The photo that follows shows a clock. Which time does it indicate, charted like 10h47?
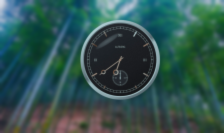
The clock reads 6h39
